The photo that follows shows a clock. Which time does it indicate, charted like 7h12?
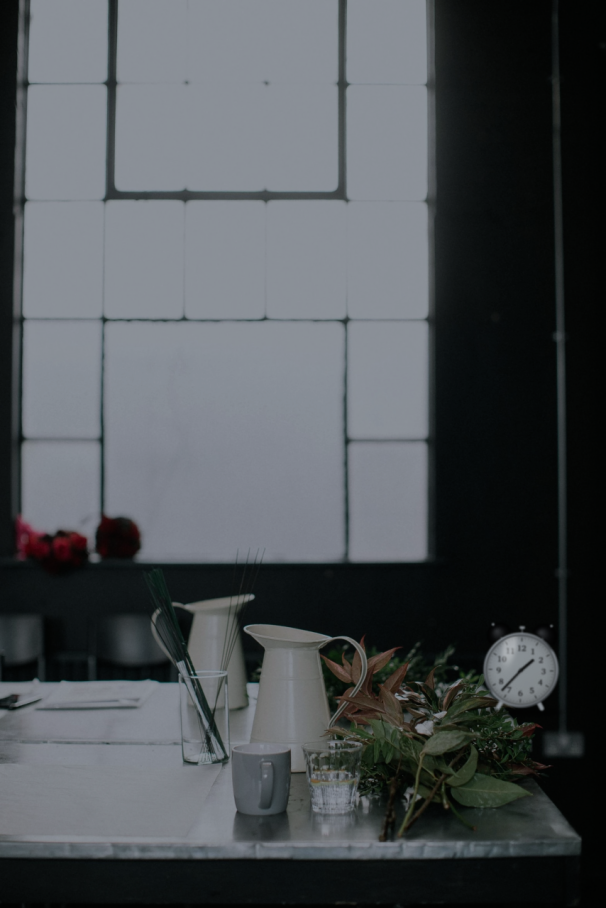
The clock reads 1h37
